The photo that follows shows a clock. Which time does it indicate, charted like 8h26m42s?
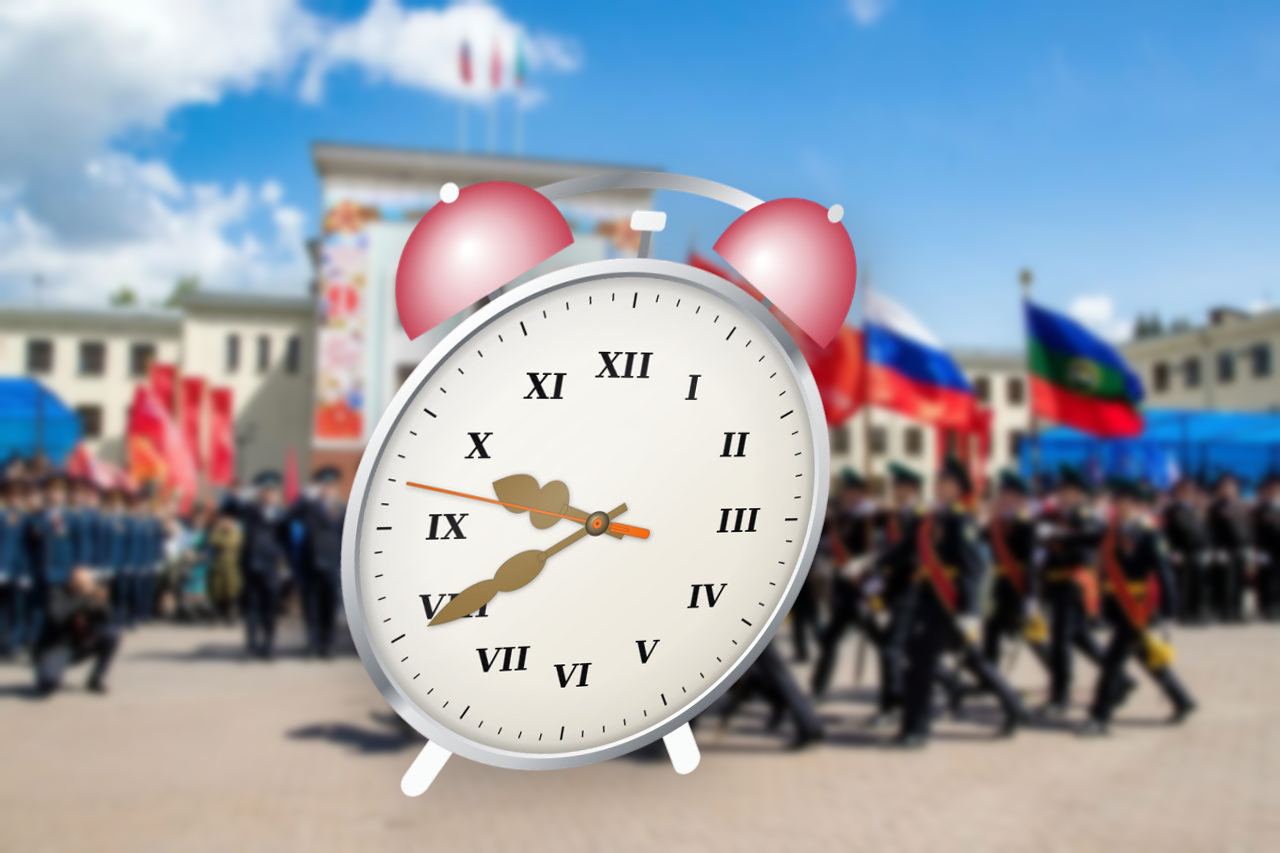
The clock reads 9h39m47s
